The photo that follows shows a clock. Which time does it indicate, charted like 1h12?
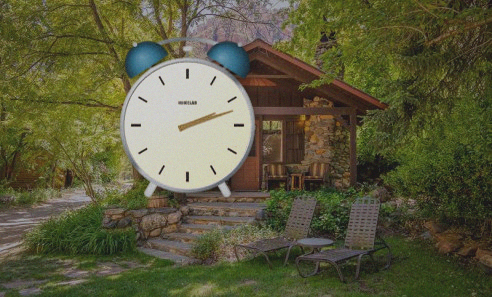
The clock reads 2h12
